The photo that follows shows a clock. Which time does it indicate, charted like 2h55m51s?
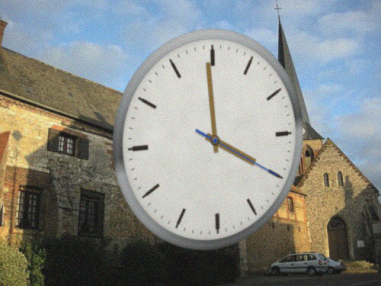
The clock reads 3h59m20s
